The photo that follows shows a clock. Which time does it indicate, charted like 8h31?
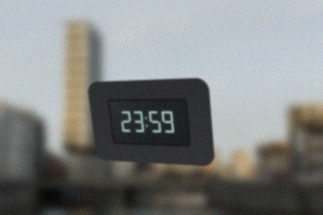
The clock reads 23h59
